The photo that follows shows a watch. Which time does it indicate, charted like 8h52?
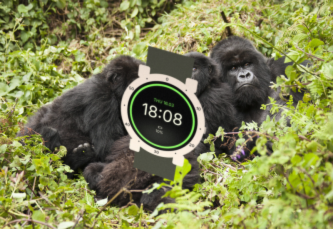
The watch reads 18h08
